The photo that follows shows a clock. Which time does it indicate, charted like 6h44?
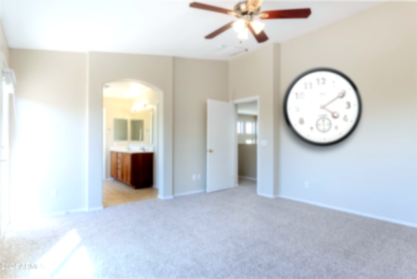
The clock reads 4h10
